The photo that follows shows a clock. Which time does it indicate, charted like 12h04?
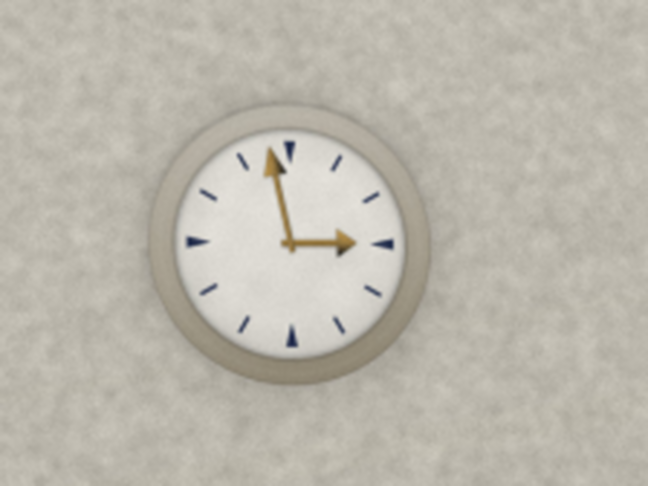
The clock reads 2h58
